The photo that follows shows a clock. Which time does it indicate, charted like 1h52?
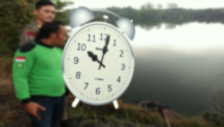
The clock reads 10h02
